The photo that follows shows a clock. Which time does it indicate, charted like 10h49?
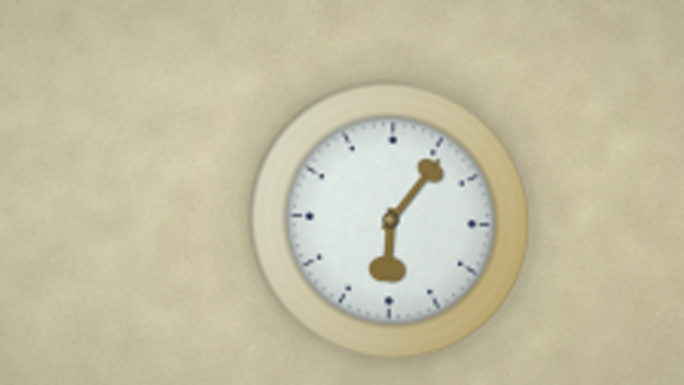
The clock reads 6h06
